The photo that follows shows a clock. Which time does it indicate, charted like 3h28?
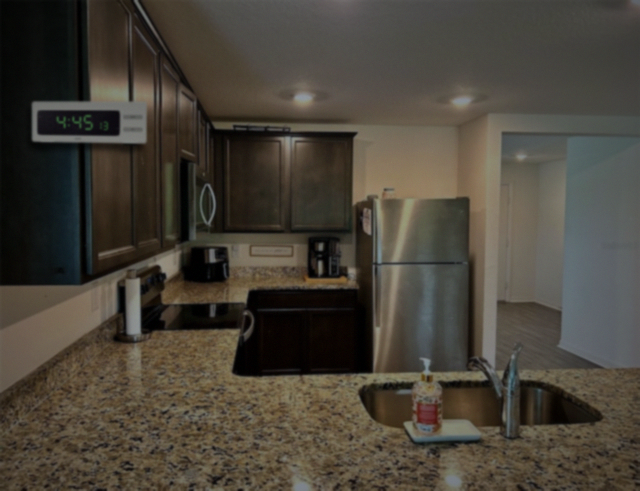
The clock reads 4h45
